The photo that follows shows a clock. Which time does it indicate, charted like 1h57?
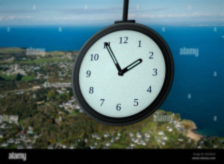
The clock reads 1h55
